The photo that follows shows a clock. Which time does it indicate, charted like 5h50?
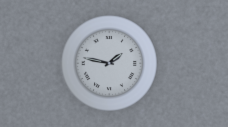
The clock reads 1h47
